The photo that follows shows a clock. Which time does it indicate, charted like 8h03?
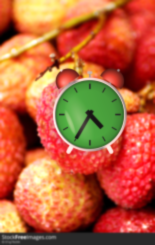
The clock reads 4h35
